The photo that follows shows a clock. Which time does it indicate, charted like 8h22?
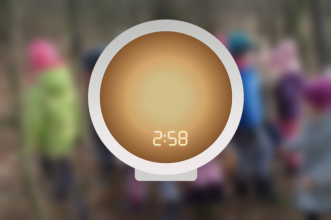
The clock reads 2h58
